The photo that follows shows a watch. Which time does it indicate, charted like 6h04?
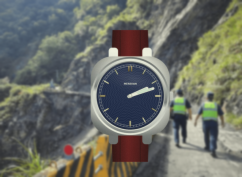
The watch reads 2h12
